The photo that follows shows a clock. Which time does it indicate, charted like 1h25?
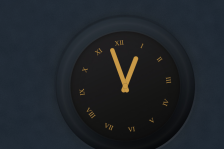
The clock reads 12h58
